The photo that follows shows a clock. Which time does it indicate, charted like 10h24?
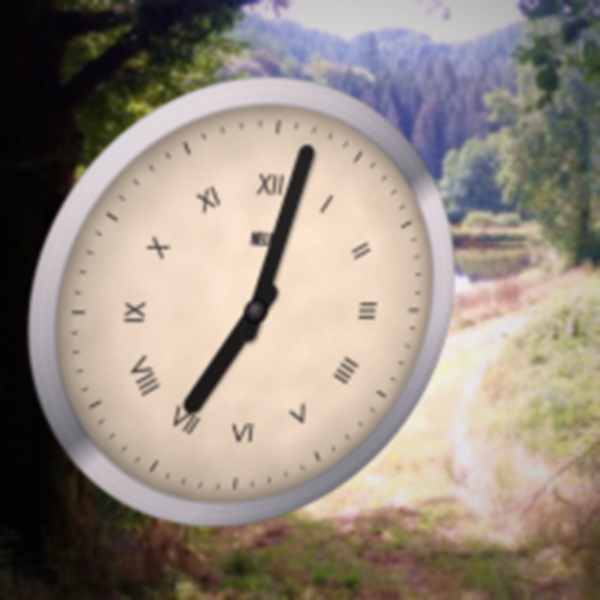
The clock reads 7h02
